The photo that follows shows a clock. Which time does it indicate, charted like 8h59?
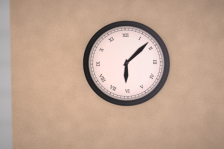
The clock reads 6h08
